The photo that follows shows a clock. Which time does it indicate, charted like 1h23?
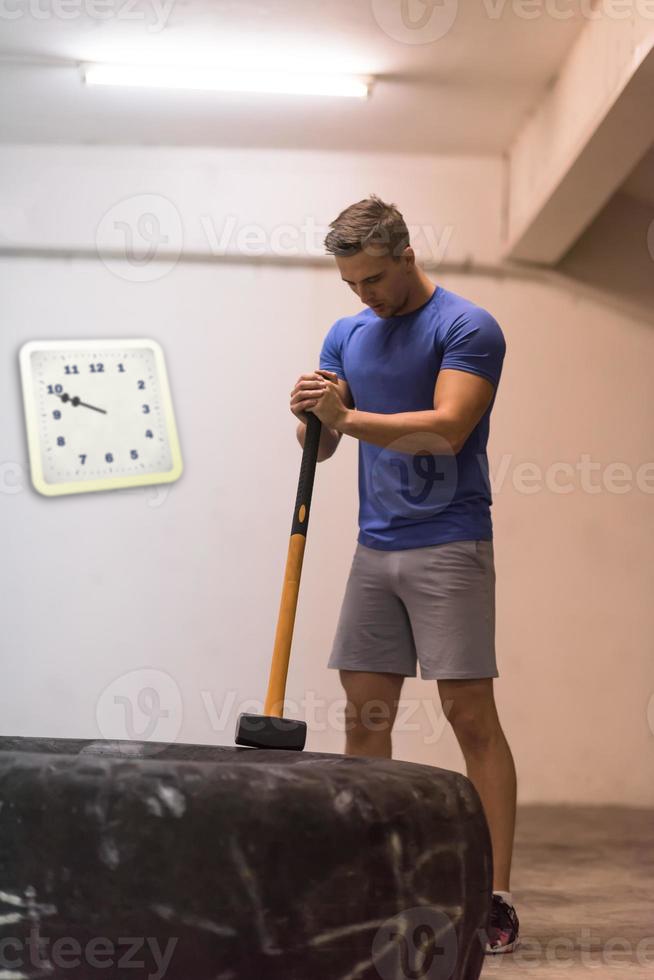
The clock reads 9h49
